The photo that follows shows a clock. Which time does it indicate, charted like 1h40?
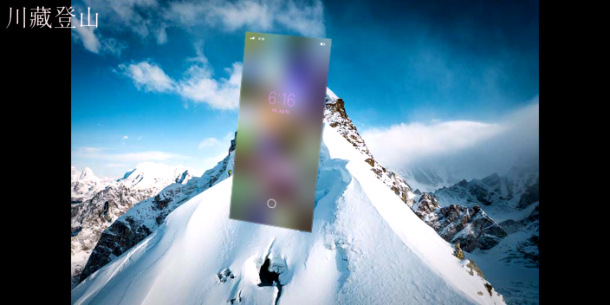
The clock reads 6h16
